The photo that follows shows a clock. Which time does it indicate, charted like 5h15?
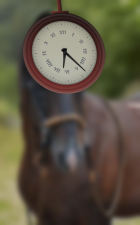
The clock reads 6h23
